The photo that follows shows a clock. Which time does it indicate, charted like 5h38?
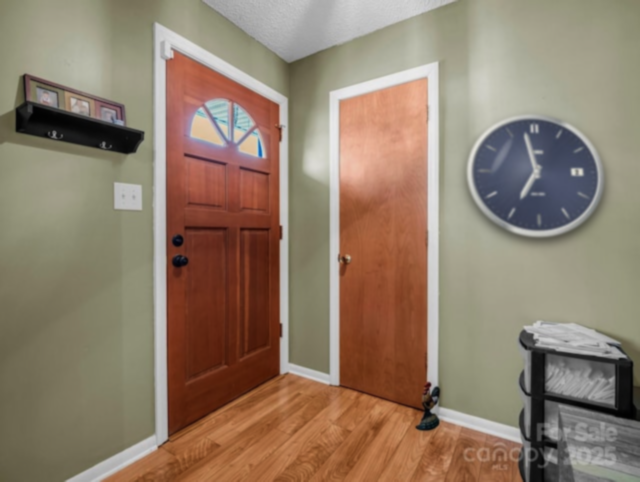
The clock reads 6h58
